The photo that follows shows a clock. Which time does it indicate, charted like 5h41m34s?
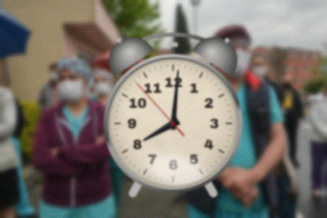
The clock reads 8h00m53s
